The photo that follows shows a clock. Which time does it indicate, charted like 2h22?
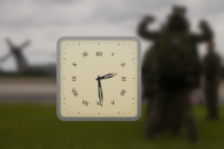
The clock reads 2h29
